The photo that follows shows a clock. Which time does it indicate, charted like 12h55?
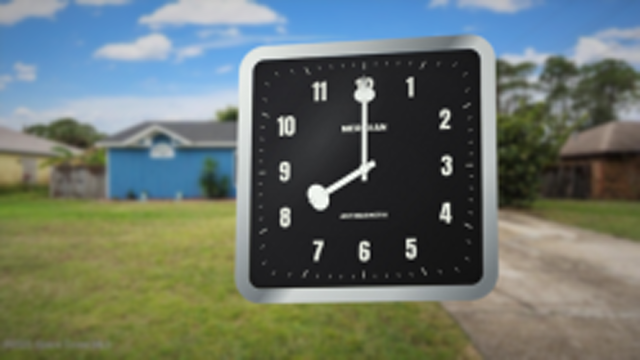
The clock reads 8h00
